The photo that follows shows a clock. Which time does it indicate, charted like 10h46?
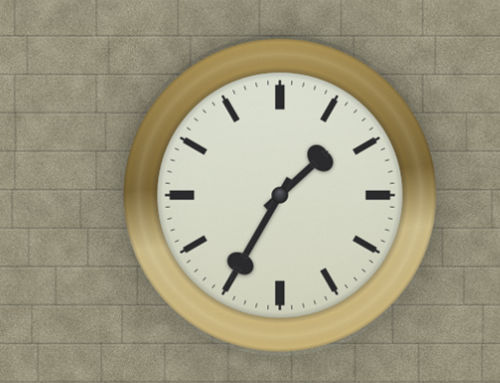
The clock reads 1h35
